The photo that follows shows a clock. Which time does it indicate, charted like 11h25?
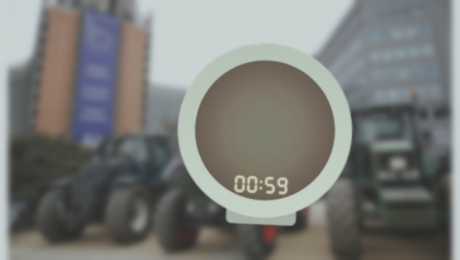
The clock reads 0h59
